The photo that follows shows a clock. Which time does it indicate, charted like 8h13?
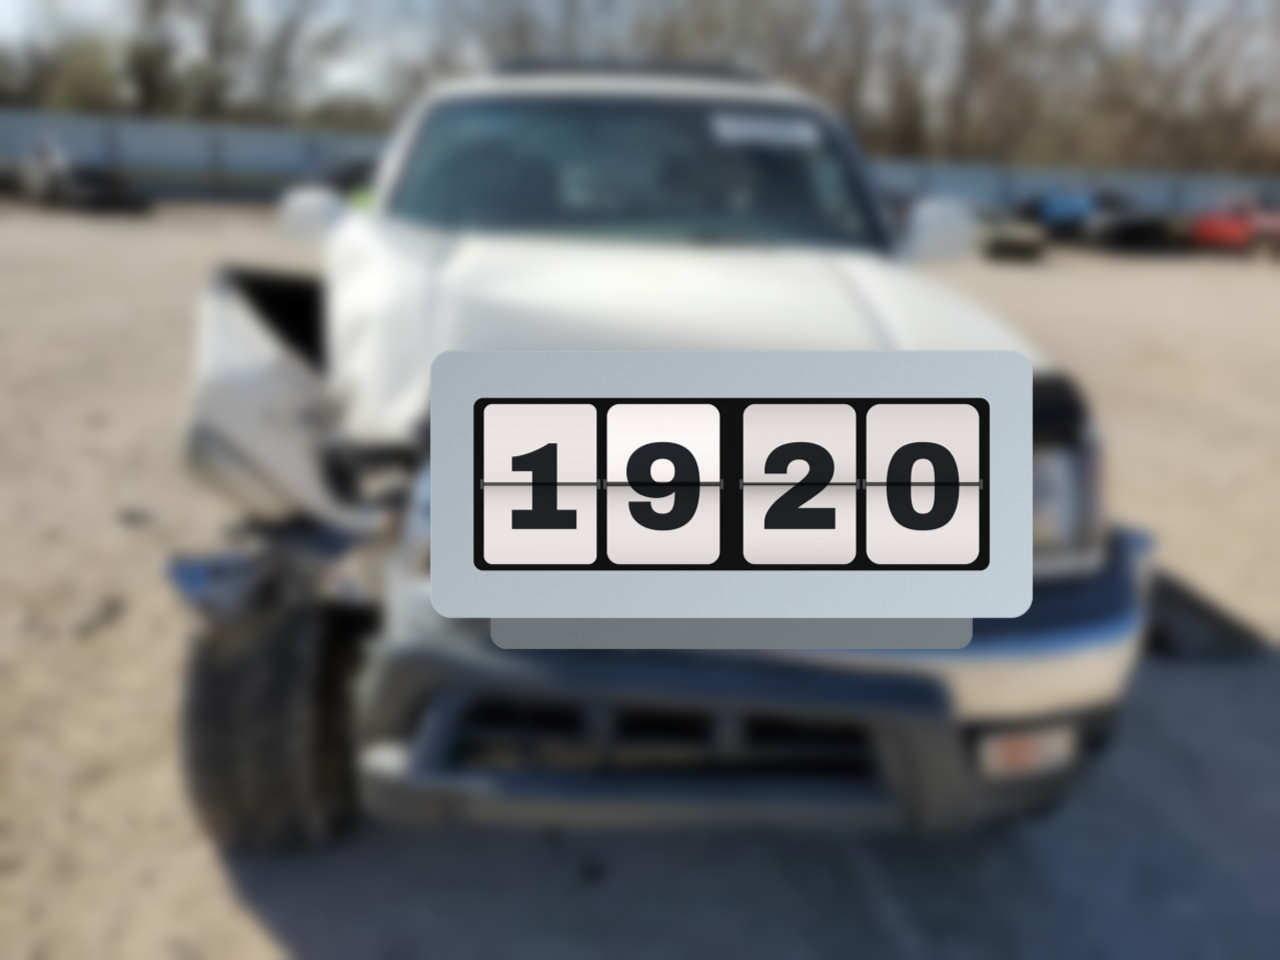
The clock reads 19h20
